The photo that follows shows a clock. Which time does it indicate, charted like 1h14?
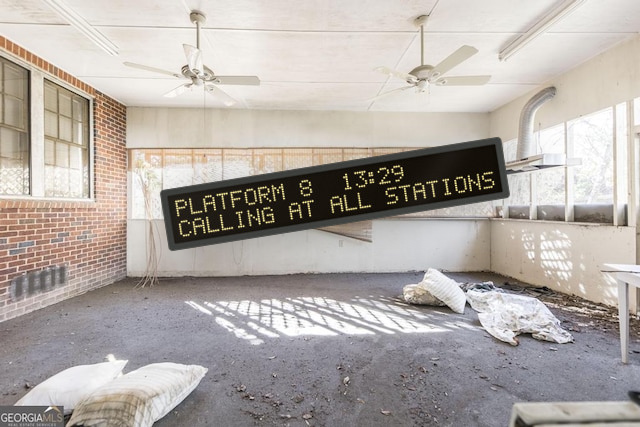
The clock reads 13h29
